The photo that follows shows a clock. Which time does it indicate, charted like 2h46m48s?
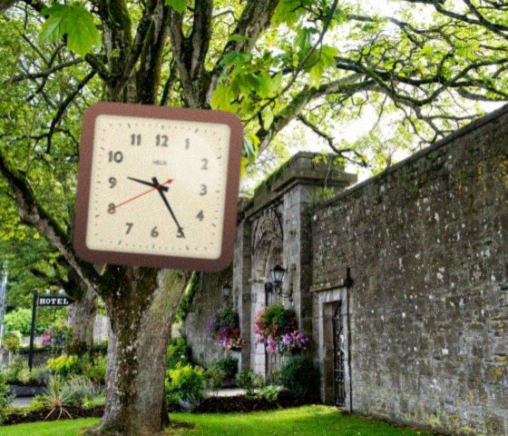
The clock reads 9h24m40s
